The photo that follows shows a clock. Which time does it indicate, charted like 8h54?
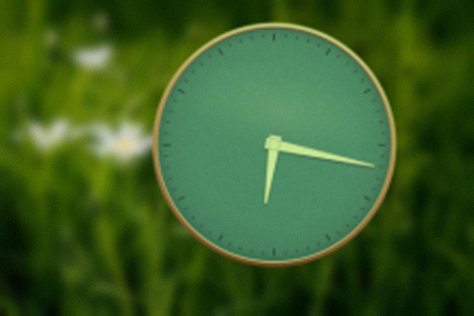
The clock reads 6h17
